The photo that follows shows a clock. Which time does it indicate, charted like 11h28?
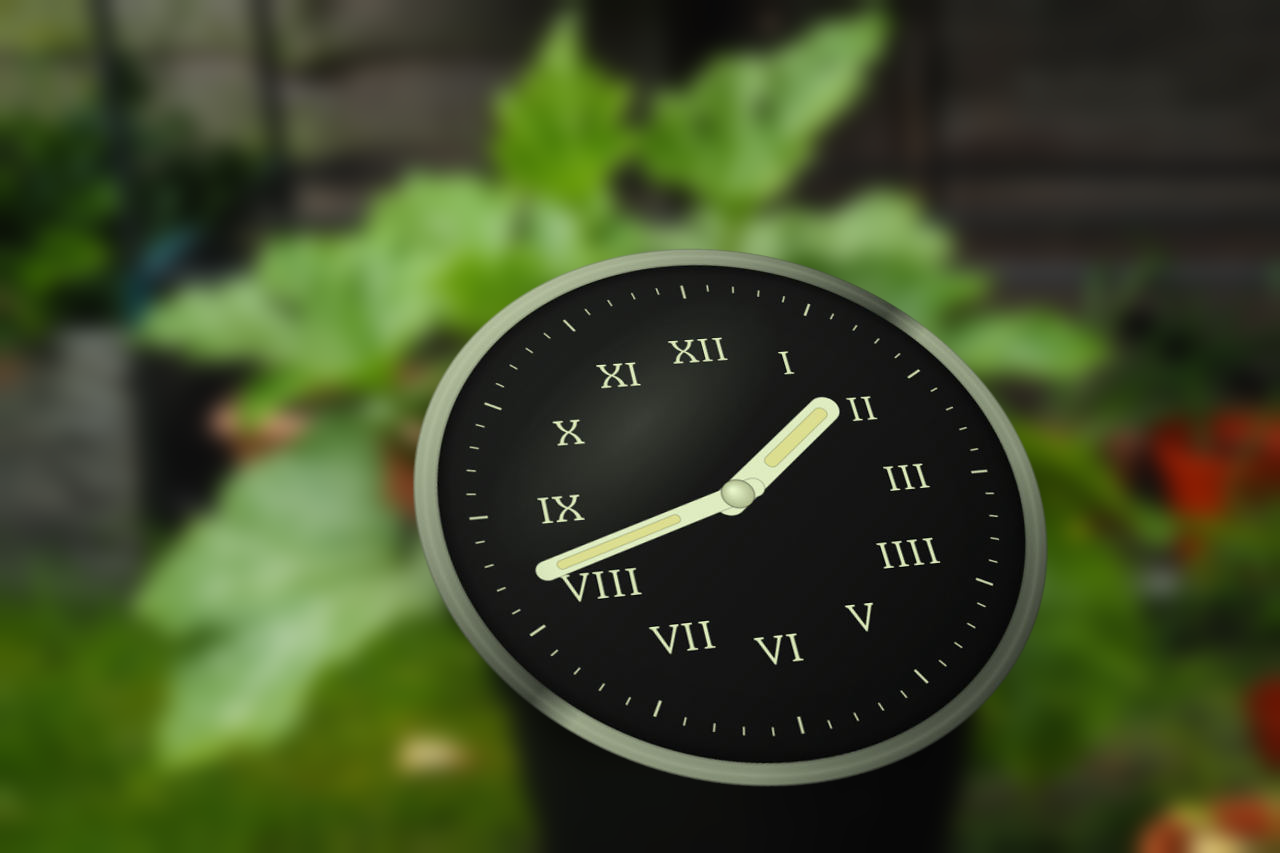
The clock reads 1h42
